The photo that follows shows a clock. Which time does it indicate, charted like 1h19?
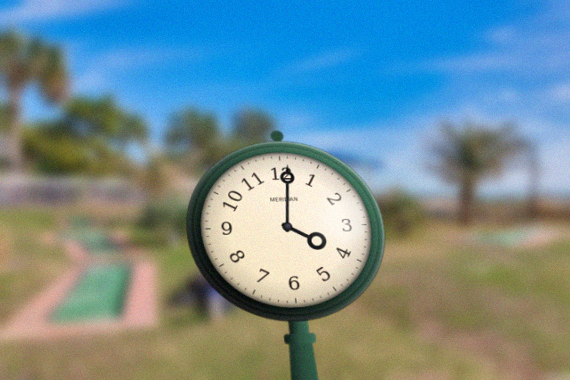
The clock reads 4h01
